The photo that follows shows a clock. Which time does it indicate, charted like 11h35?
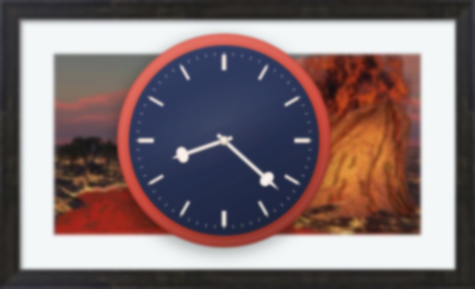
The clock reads 8h22
